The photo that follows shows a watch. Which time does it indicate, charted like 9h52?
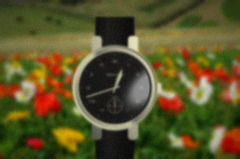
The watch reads 12h42
